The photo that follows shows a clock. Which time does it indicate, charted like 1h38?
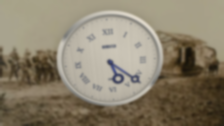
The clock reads 5h22
